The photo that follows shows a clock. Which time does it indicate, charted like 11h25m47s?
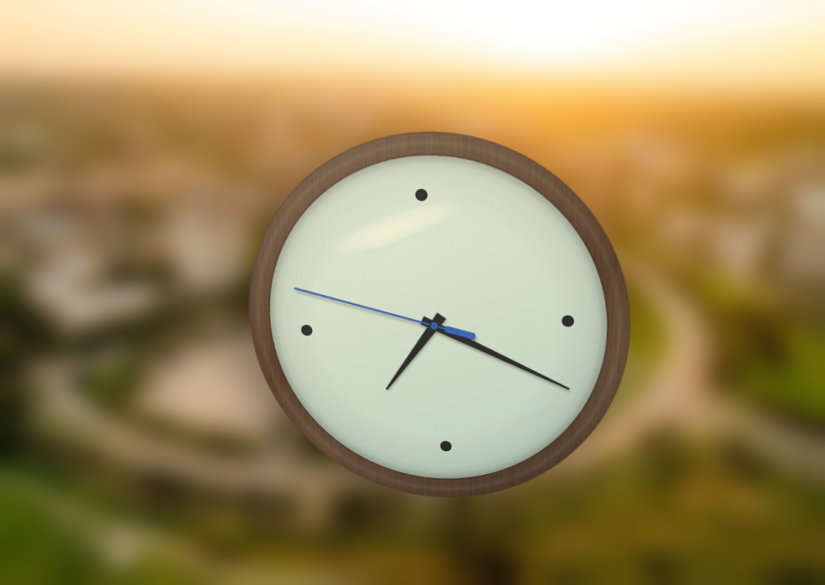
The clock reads 7h19m48s
